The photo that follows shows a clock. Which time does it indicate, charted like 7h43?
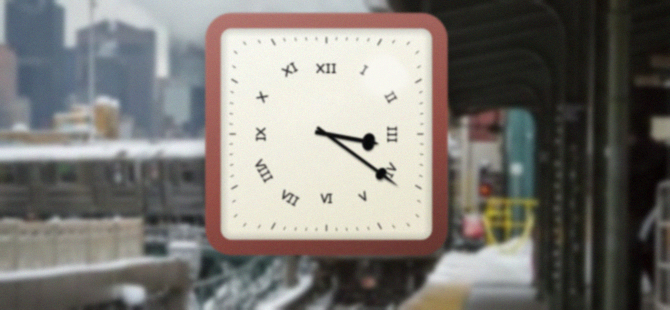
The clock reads 3h21
